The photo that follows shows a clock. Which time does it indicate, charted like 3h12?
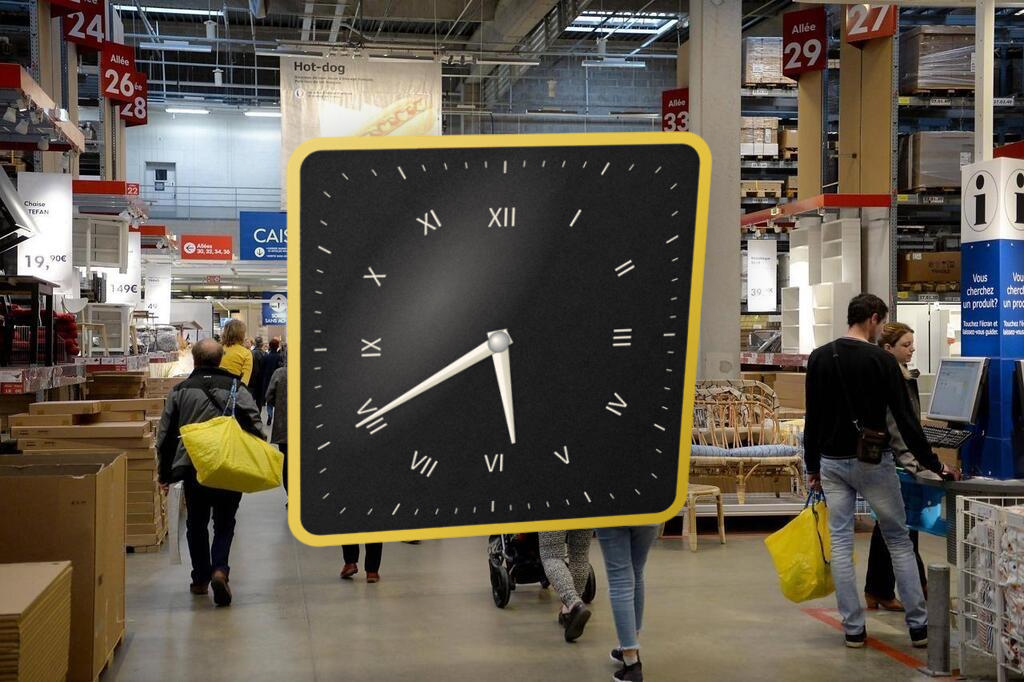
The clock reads 5h40
